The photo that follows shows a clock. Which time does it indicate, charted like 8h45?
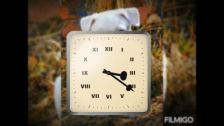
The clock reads 3h21
